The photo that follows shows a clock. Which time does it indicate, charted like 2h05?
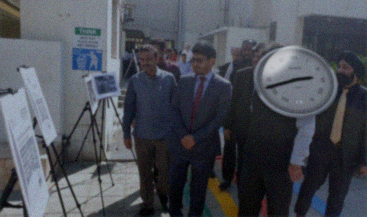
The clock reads 2h42
